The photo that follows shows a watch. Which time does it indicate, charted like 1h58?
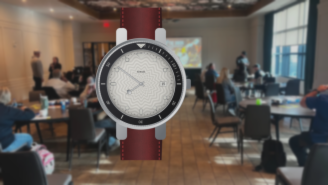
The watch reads 7h51
